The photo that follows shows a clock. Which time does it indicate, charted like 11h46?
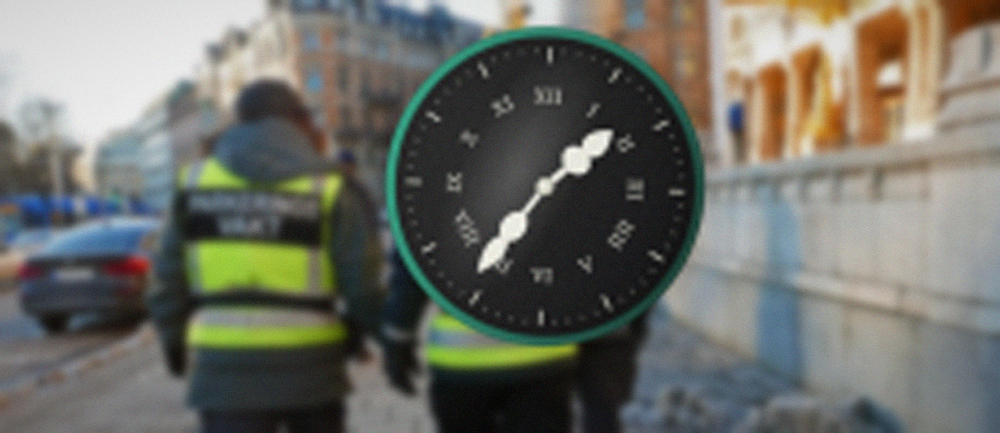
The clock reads 1h36
